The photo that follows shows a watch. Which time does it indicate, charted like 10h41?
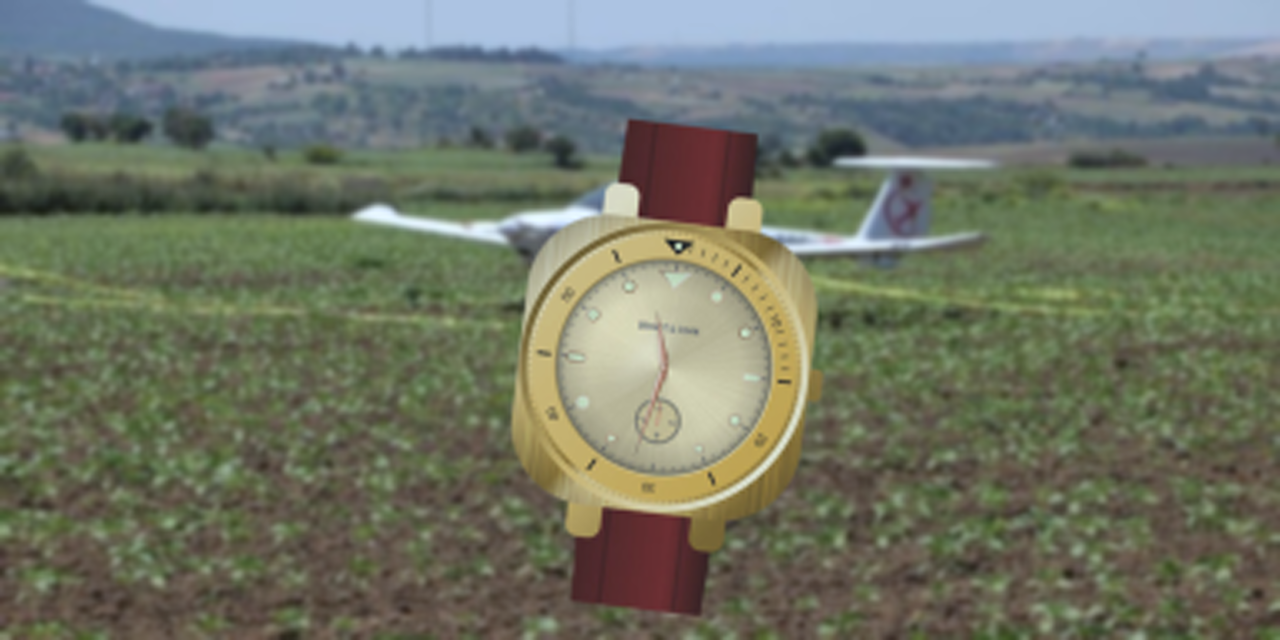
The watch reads 11h32
